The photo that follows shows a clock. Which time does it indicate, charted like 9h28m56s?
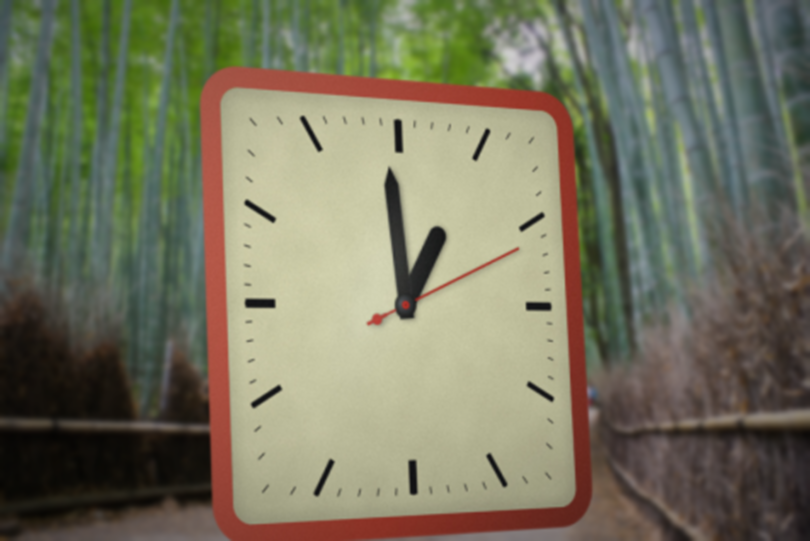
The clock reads 12h59m11s
